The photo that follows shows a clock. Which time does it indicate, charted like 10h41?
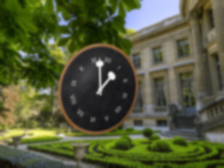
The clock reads 12h57
